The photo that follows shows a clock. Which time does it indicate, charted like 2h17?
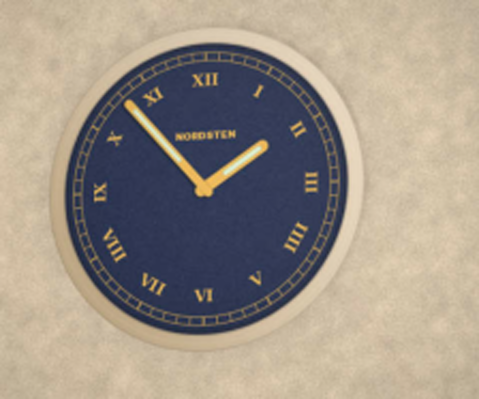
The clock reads 1h53
